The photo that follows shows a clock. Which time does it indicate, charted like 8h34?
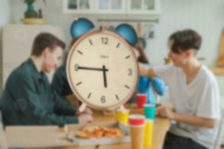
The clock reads 5h45
